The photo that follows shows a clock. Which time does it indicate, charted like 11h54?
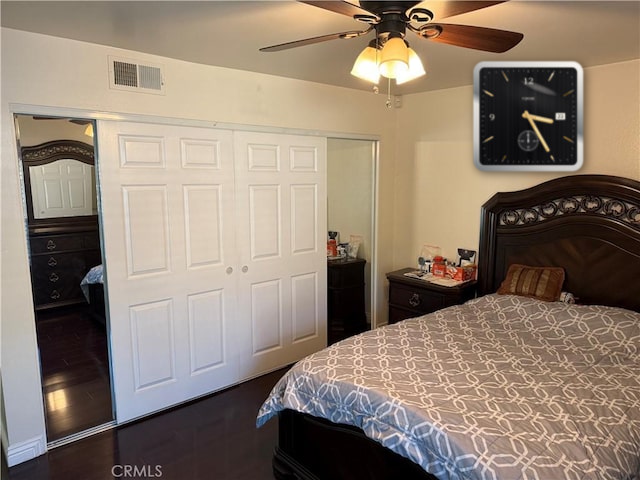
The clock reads 3h25
